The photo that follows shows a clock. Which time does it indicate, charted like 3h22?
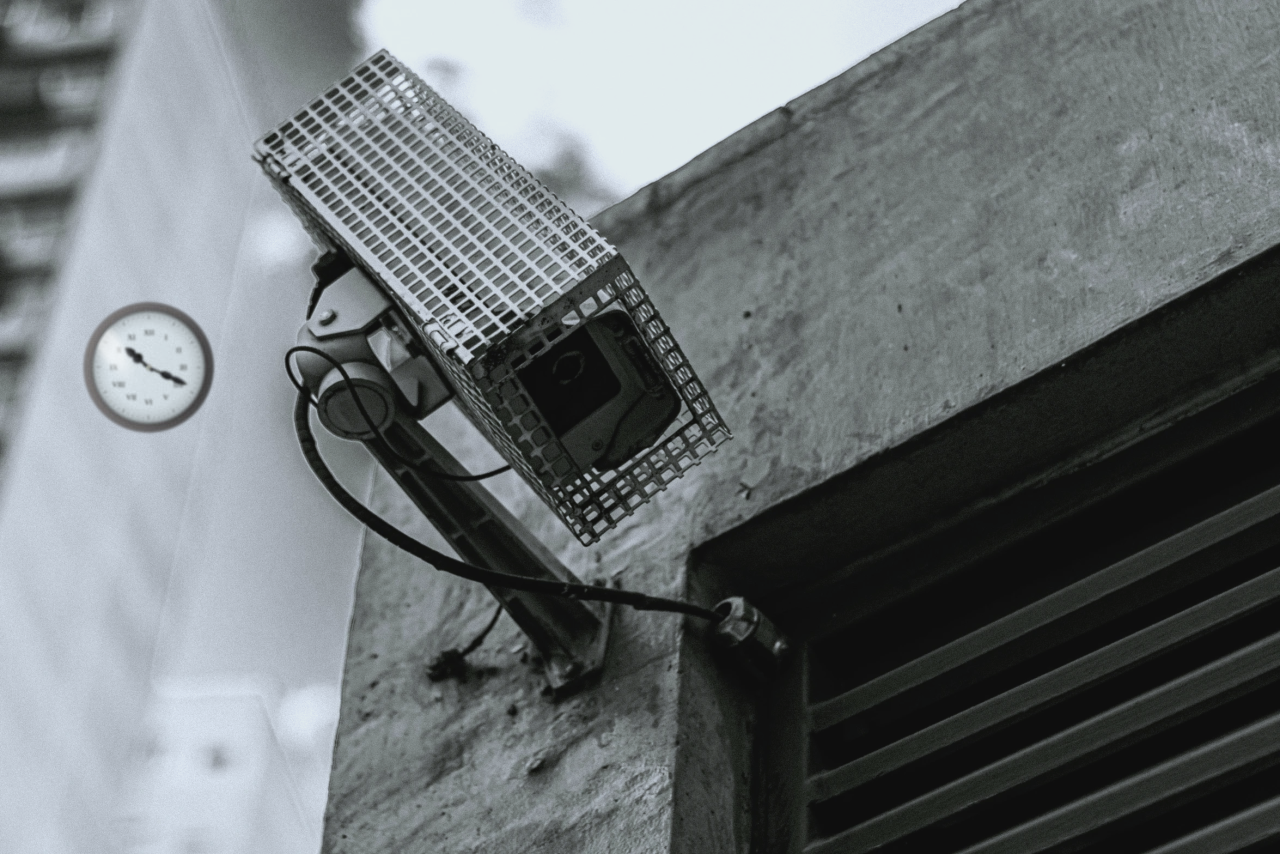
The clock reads 10h19
